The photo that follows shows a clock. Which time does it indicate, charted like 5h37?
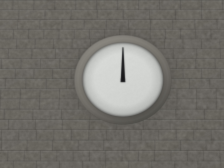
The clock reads 12h00
